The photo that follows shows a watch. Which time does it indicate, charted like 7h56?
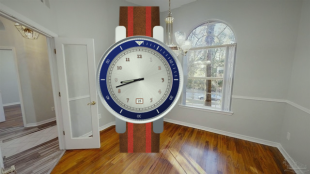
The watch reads 8h42
